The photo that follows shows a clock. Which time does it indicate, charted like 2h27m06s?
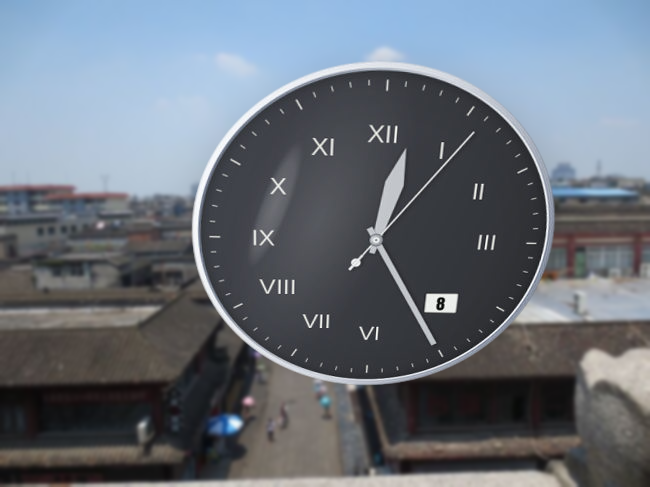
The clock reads 12h25m06s
